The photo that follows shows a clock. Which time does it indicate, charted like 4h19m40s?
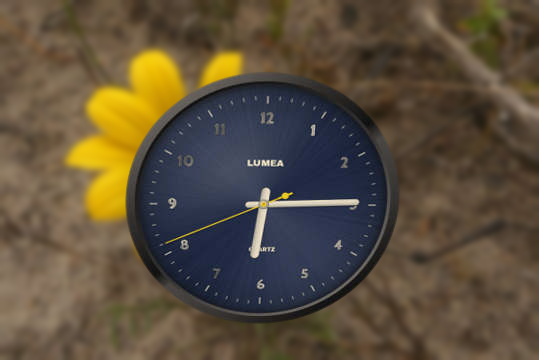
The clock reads 6h14m41s
